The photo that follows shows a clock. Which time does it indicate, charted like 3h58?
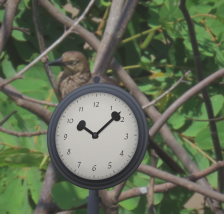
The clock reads 10h08
